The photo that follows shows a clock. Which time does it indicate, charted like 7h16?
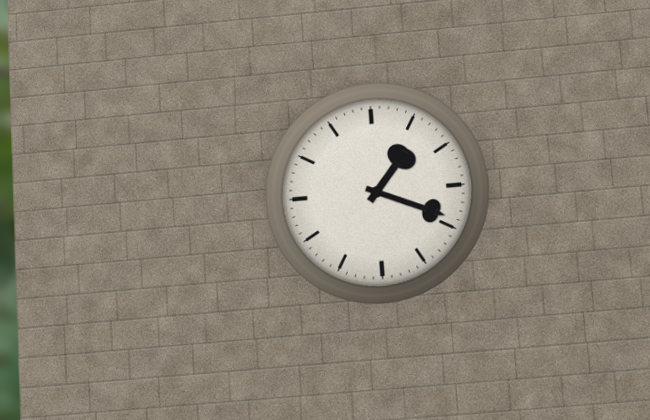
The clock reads 1h19
